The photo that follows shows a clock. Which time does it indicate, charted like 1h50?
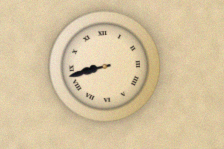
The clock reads 8h43
